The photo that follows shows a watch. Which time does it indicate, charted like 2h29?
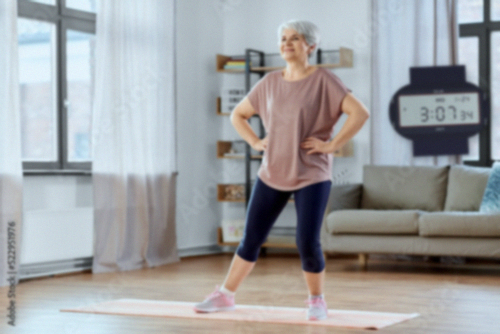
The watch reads 3h07
